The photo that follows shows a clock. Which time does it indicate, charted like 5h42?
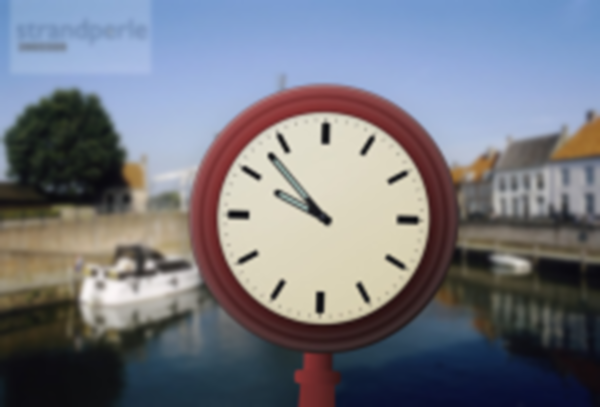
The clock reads 9h53
